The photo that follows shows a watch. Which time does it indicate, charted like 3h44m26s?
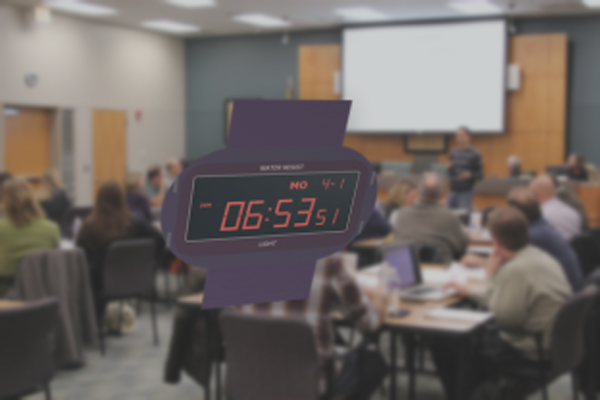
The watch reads 6h53m51s
